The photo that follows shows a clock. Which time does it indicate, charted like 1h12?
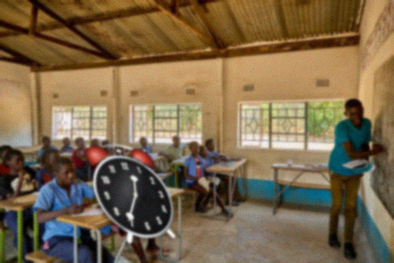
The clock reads 12h36
